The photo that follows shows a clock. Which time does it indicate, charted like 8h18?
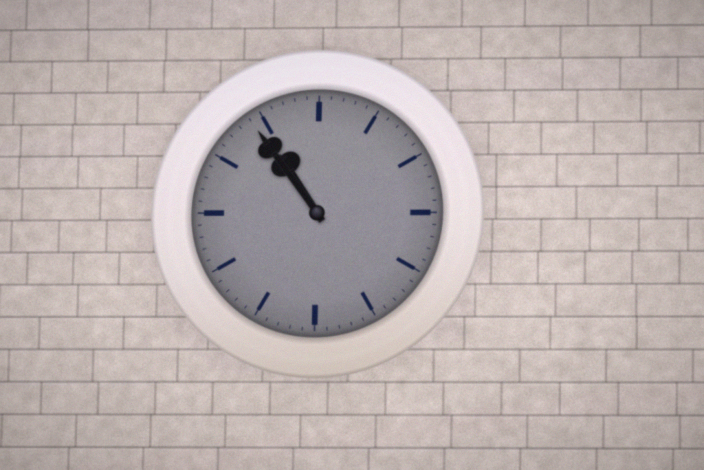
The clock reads 10h54
